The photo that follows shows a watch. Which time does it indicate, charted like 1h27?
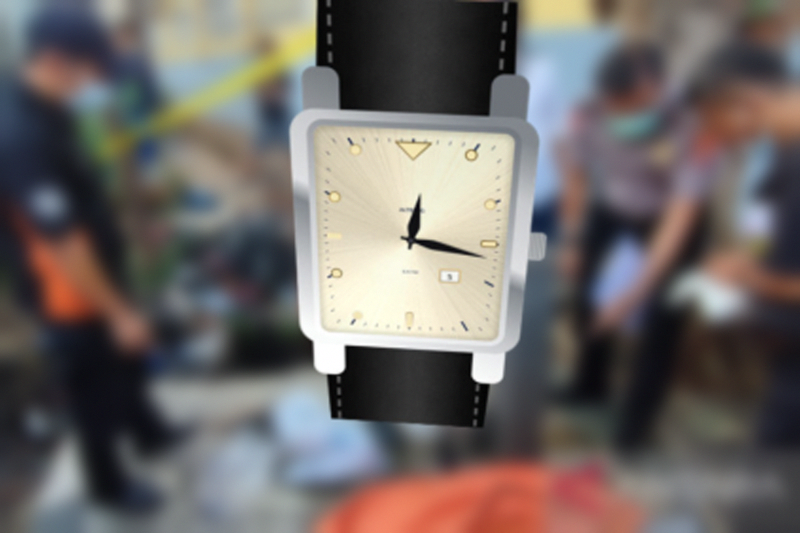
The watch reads 12h17
